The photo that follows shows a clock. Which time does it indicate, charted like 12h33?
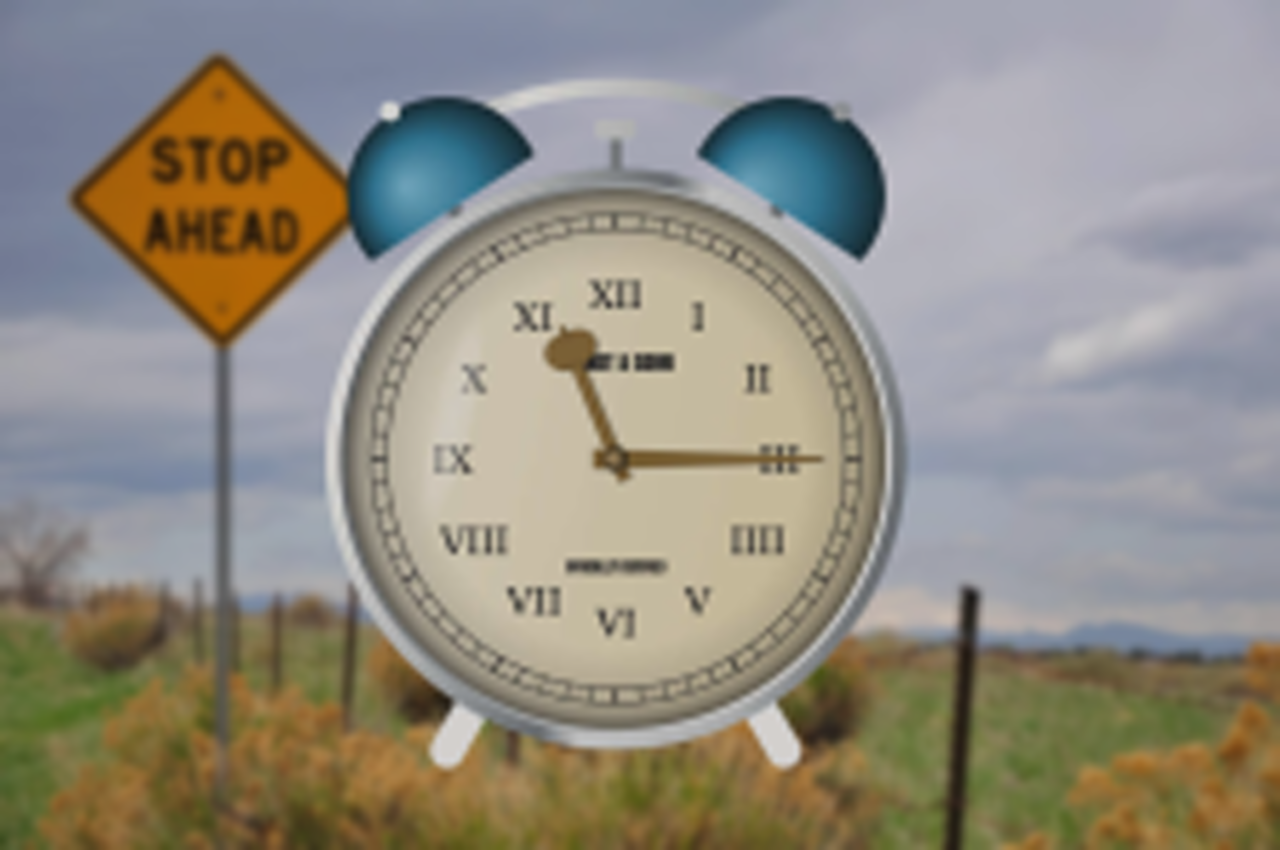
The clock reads 11h15
